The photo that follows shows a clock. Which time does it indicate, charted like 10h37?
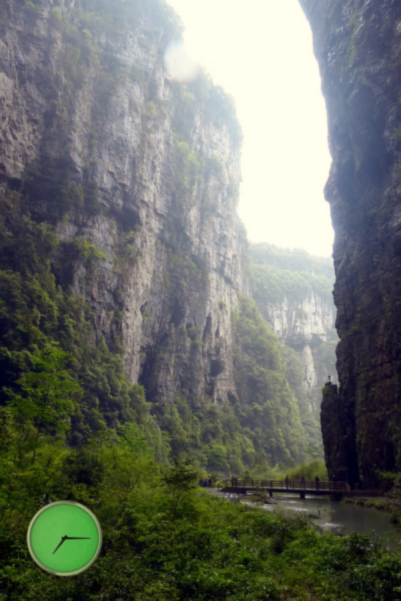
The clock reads 7h15
